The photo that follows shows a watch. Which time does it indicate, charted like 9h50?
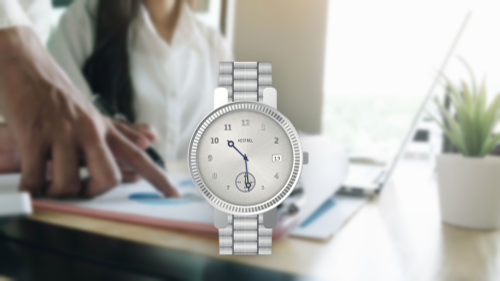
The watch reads 10h29
